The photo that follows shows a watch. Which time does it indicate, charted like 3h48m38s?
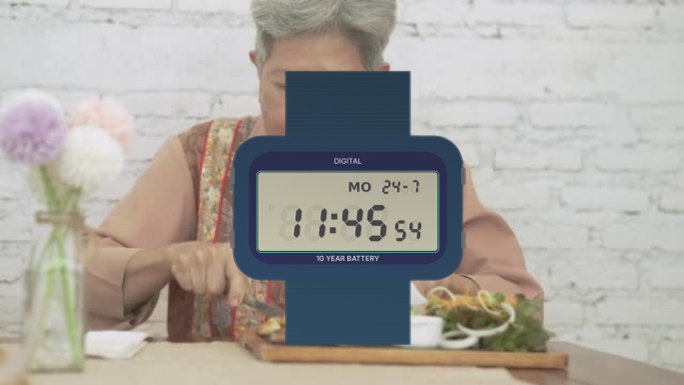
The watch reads 11h45m54s
